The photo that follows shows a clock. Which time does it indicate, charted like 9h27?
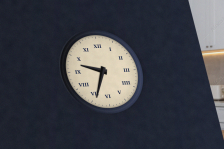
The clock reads 9h34
